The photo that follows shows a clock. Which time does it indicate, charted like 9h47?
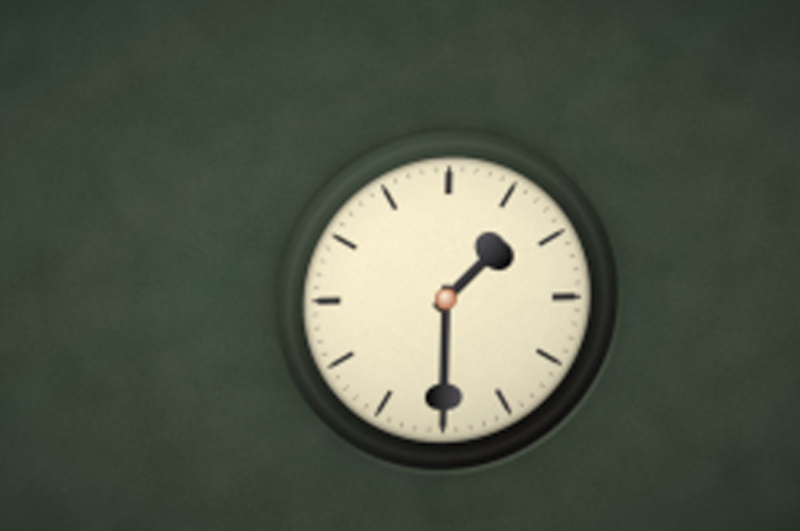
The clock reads 1h30
